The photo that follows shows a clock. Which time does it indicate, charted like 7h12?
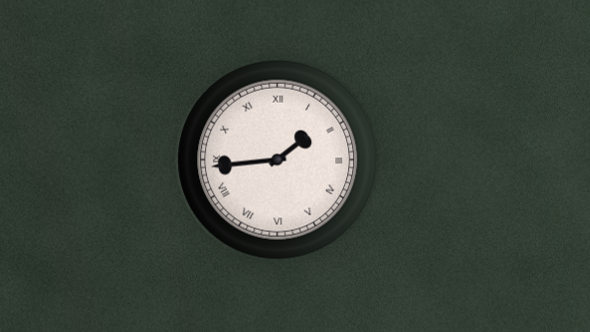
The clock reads 1h44
